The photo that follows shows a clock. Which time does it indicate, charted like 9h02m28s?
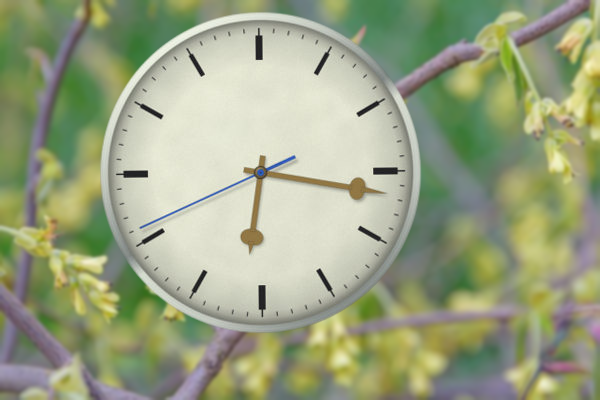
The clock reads 6h16m41s
